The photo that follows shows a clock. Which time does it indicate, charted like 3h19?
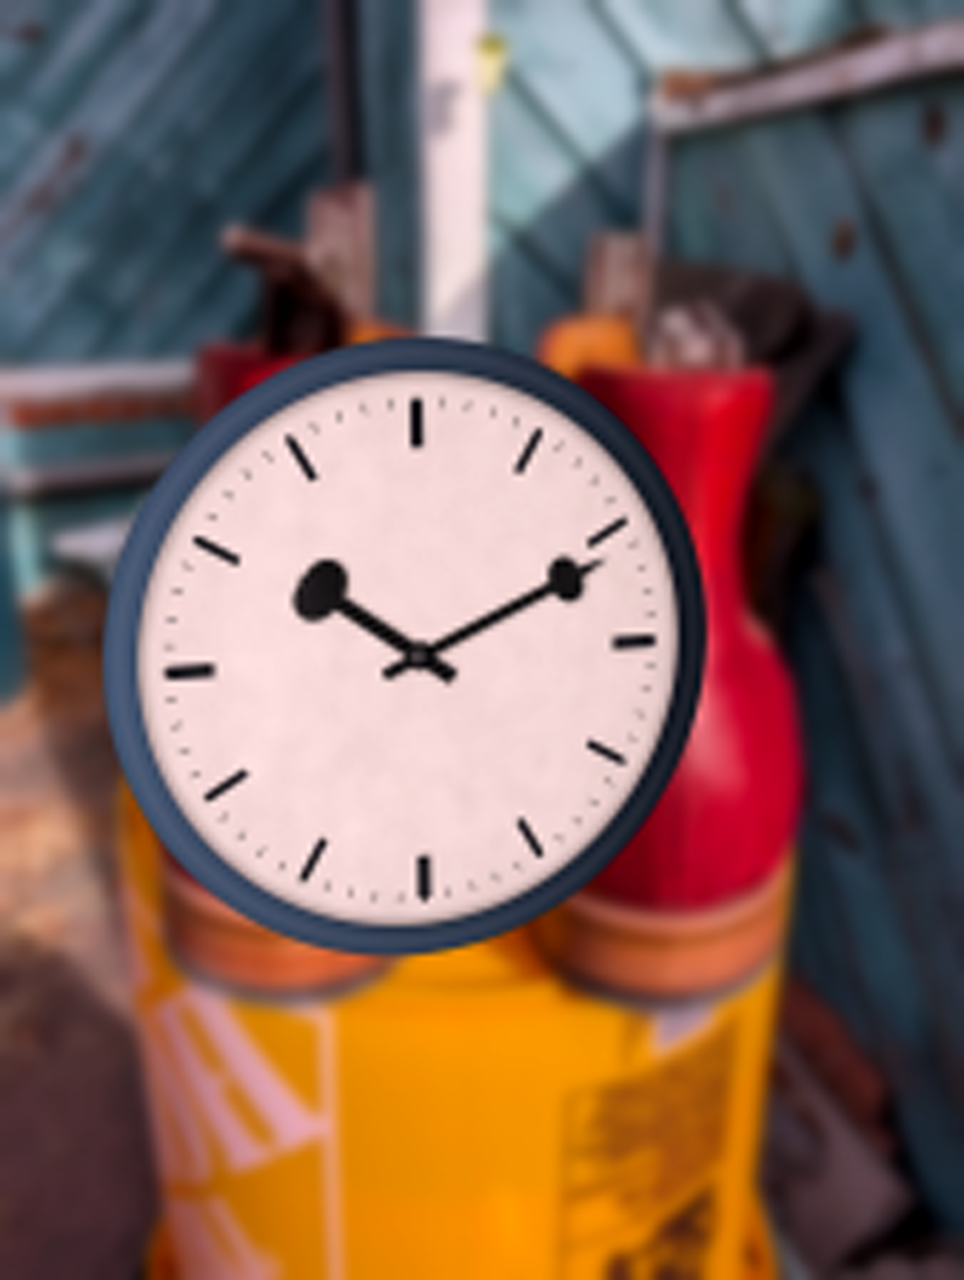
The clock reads 10h11
